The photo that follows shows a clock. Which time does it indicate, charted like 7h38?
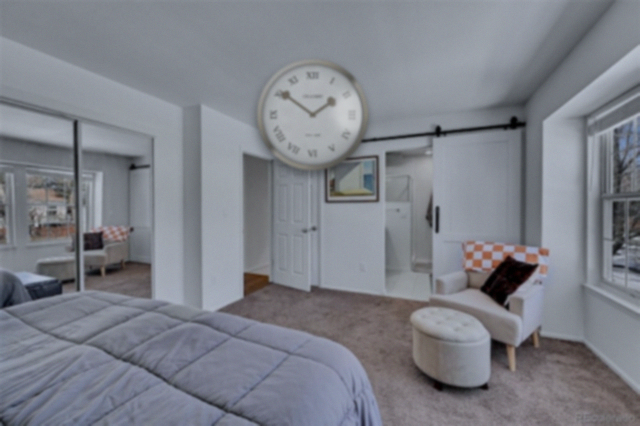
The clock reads 1h51
